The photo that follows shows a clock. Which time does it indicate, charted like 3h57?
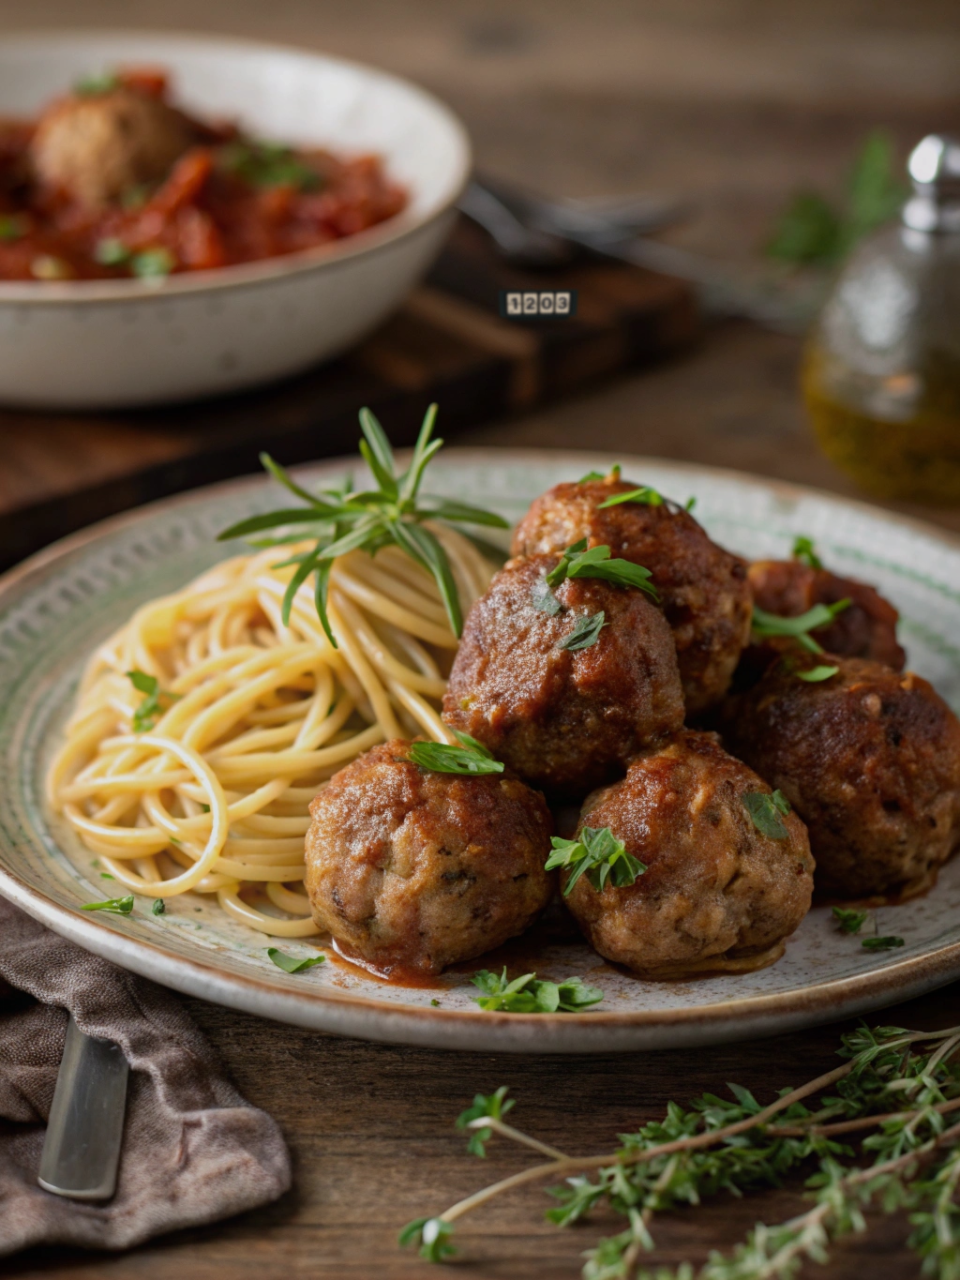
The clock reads 12h03
